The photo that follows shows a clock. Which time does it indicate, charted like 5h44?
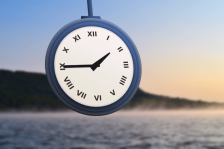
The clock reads 1h45
